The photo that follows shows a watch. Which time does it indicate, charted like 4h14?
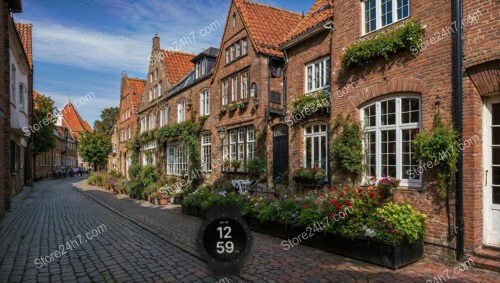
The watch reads 12h59
